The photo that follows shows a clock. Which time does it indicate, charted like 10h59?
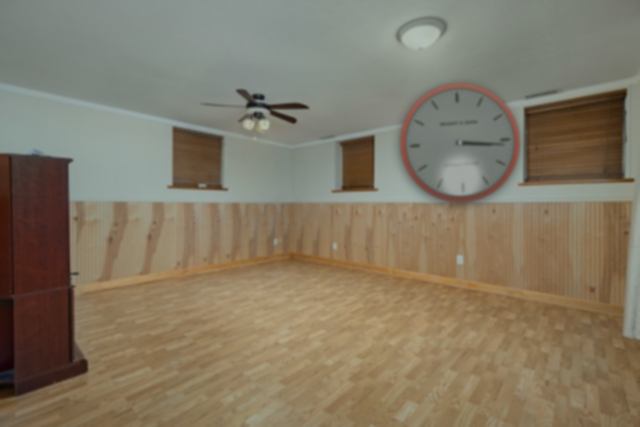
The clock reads 3h16
